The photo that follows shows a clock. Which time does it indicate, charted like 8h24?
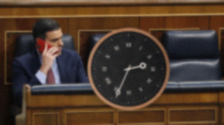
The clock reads 2h34
